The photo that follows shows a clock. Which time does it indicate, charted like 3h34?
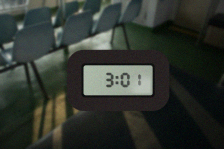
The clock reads 3h01
